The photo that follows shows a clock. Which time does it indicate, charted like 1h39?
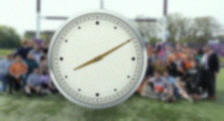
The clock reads 8h10
